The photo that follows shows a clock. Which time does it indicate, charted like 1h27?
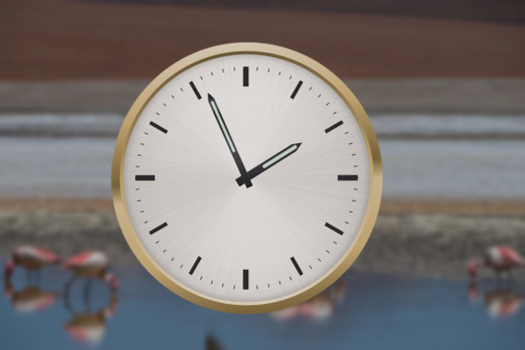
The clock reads 1h56
